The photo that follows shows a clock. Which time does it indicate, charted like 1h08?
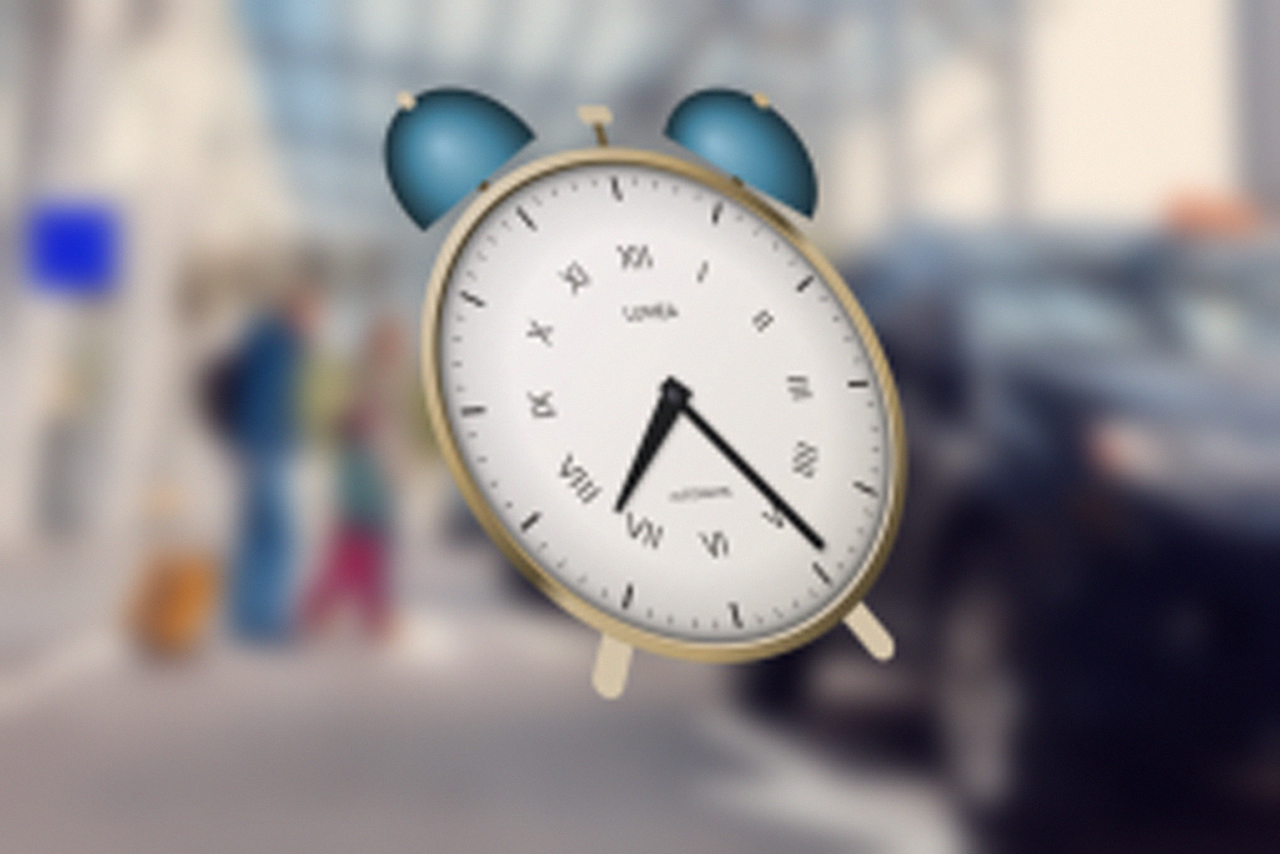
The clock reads 7h24
